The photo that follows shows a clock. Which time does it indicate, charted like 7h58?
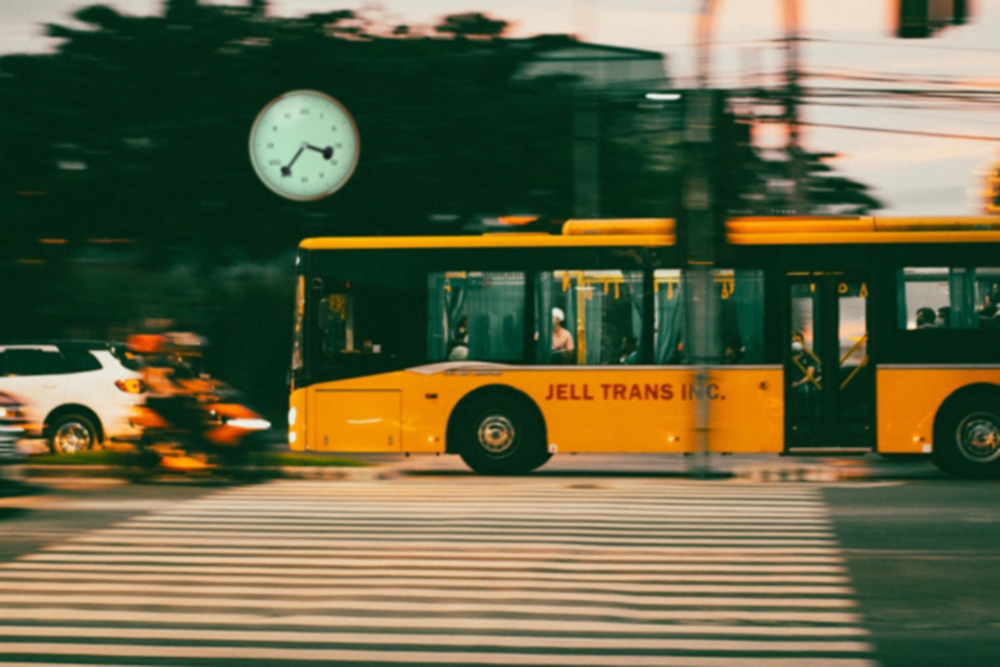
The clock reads 3h36
